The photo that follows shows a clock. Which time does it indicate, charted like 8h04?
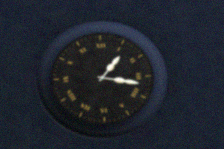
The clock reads 1h17
